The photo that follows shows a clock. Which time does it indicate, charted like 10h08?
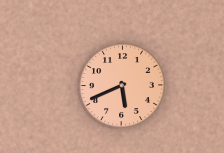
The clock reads 5h41
